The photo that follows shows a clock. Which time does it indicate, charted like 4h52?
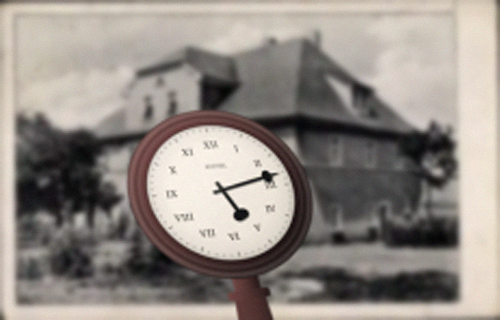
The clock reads 5h13
